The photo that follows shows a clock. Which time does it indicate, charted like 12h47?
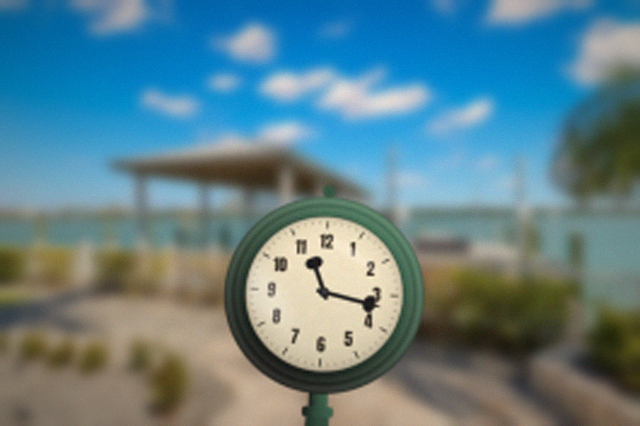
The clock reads 11h17
